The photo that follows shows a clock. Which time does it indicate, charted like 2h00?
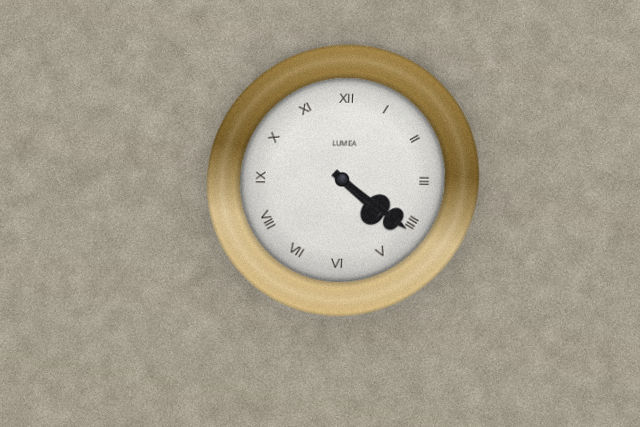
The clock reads 4h21
